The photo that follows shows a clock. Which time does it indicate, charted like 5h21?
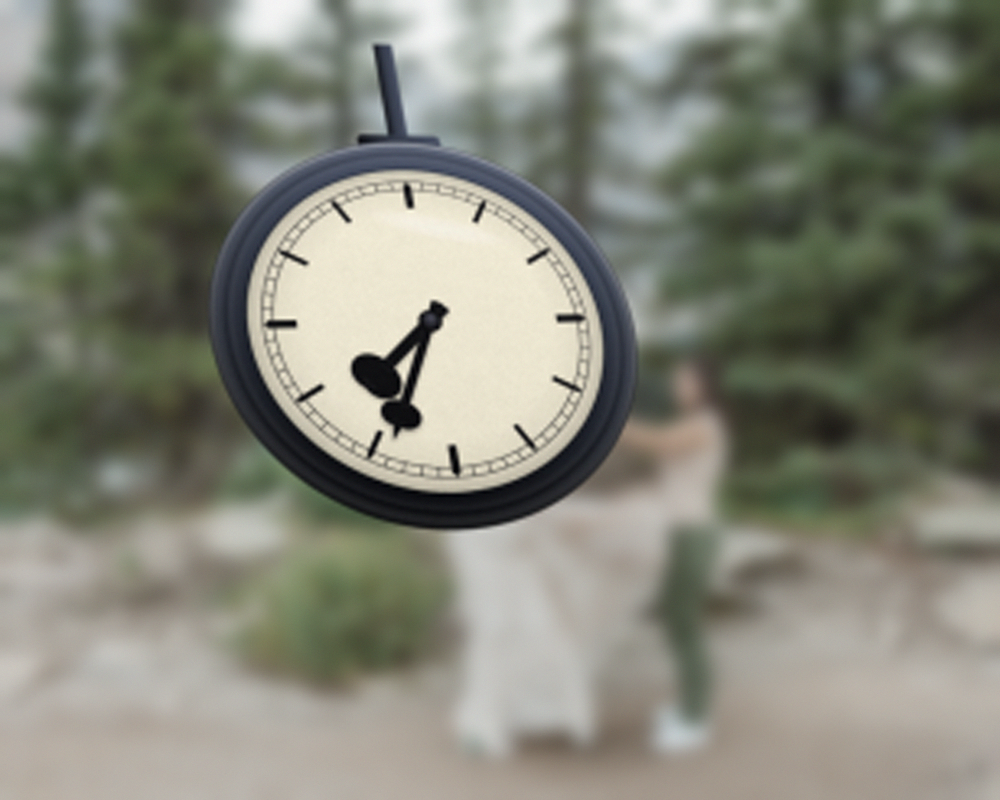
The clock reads 7h34
